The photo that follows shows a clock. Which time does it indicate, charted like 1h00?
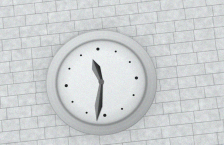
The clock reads 11h32
